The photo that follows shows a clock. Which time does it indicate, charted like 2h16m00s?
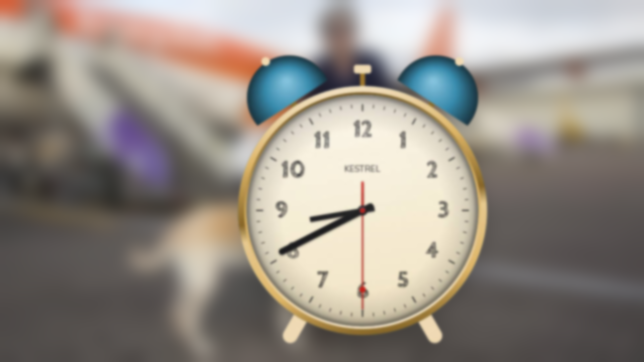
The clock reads 8h40m30s
